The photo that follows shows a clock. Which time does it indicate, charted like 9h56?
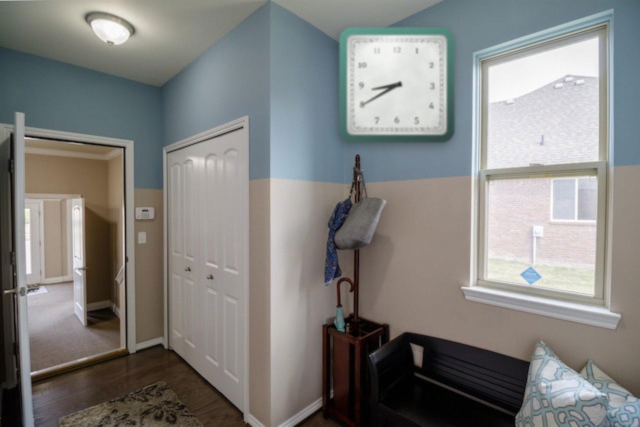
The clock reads 8h40
